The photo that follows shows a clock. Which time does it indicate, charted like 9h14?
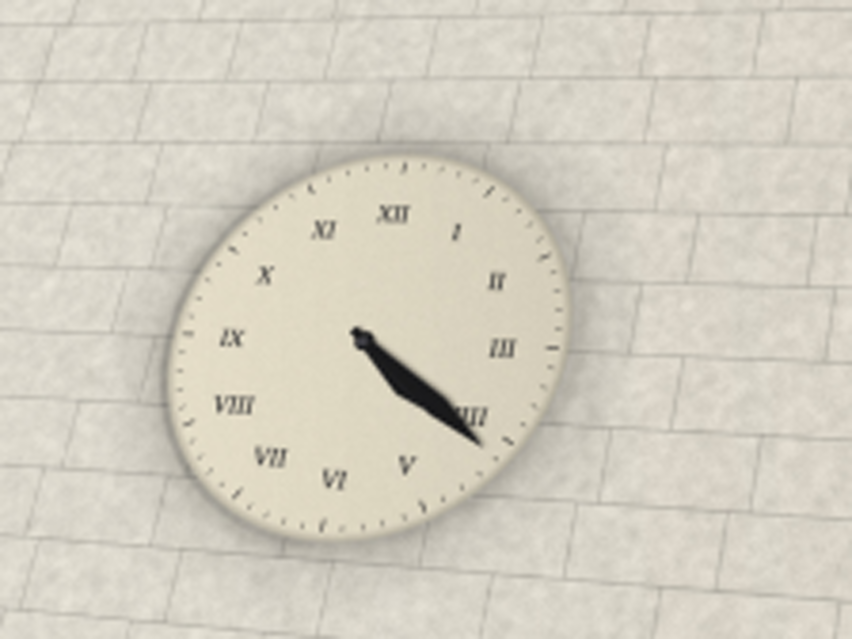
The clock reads 4h21
